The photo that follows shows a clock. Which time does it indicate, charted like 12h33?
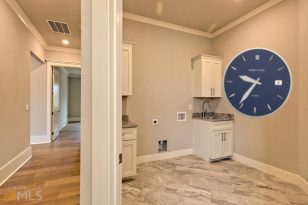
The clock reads 9h36
